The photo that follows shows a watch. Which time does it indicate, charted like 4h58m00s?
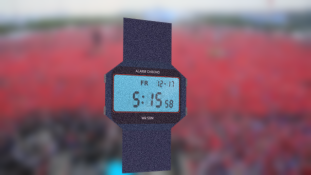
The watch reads 5h15m58s
